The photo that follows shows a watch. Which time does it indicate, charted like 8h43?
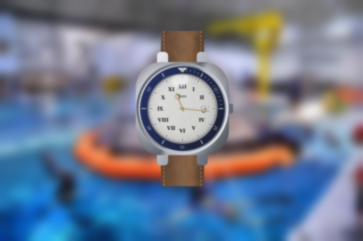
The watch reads 11h16
